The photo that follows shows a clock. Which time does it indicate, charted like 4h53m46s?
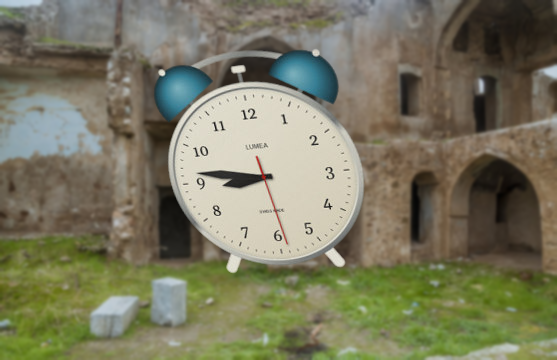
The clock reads 8h46m29s
